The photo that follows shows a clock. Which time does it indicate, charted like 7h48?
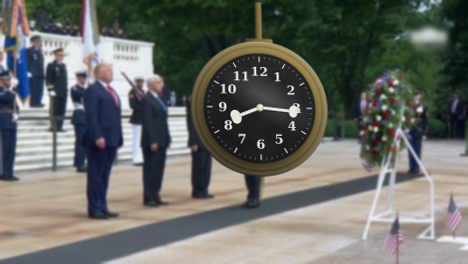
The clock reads 8h16
